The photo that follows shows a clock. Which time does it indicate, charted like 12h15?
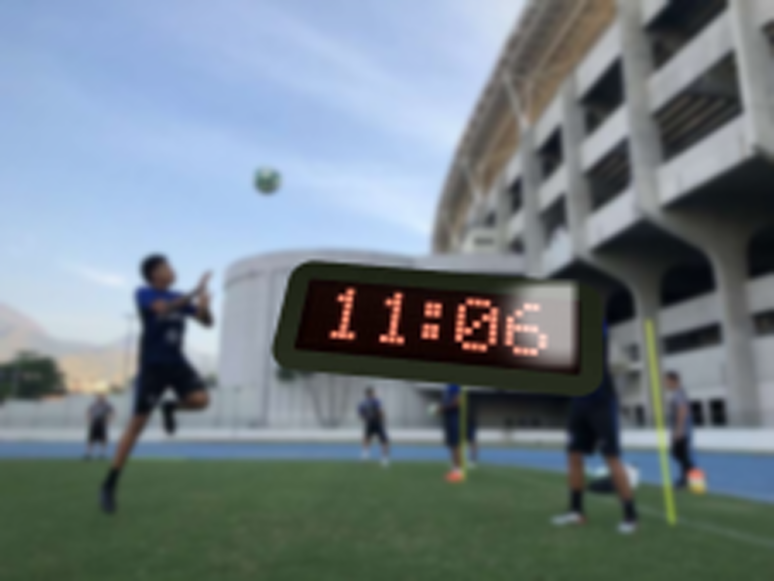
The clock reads 11h06
